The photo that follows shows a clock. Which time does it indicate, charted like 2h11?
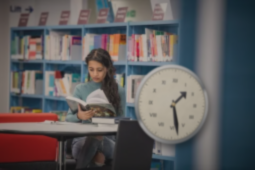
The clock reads 1h28
